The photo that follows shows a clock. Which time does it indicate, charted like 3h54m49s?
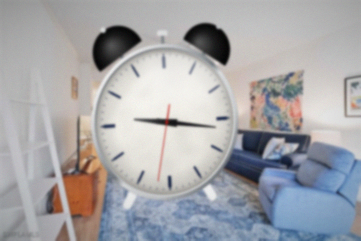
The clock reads 9h16m32s
